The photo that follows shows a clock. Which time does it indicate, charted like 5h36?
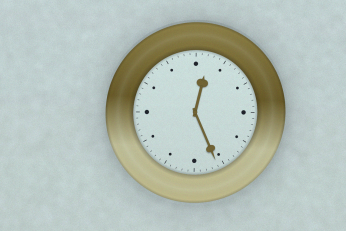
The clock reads 12h26
